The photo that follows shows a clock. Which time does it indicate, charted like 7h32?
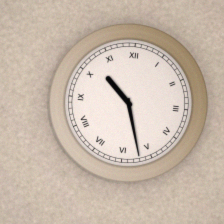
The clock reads 10h27
